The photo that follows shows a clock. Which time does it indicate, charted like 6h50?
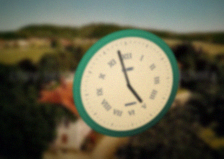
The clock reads 4h58
